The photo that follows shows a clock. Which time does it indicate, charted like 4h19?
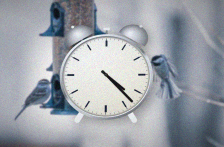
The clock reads 4h23
